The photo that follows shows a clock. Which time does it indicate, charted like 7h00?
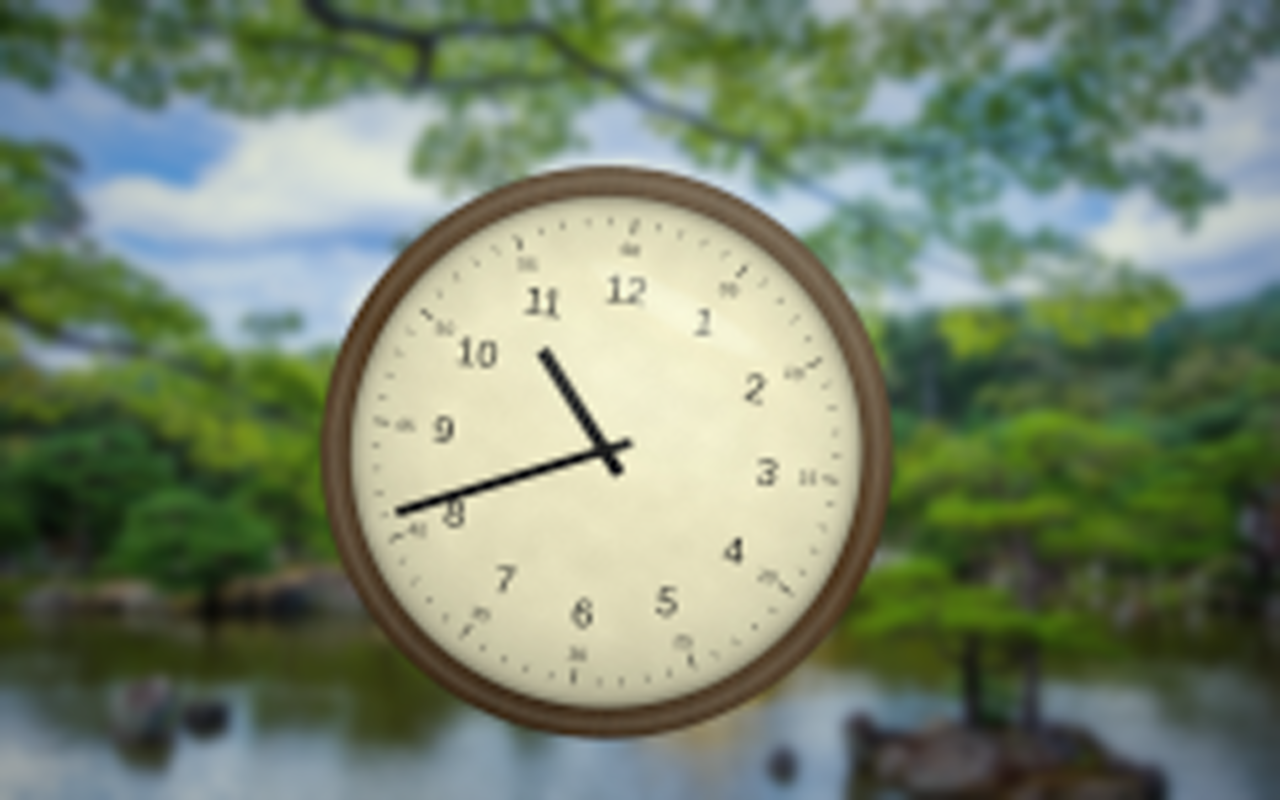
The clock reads 10h41
